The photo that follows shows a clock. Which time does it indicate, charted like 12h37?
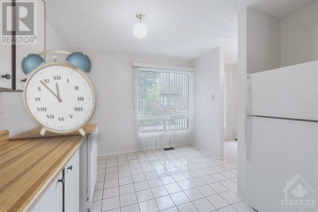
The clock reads 11h53
